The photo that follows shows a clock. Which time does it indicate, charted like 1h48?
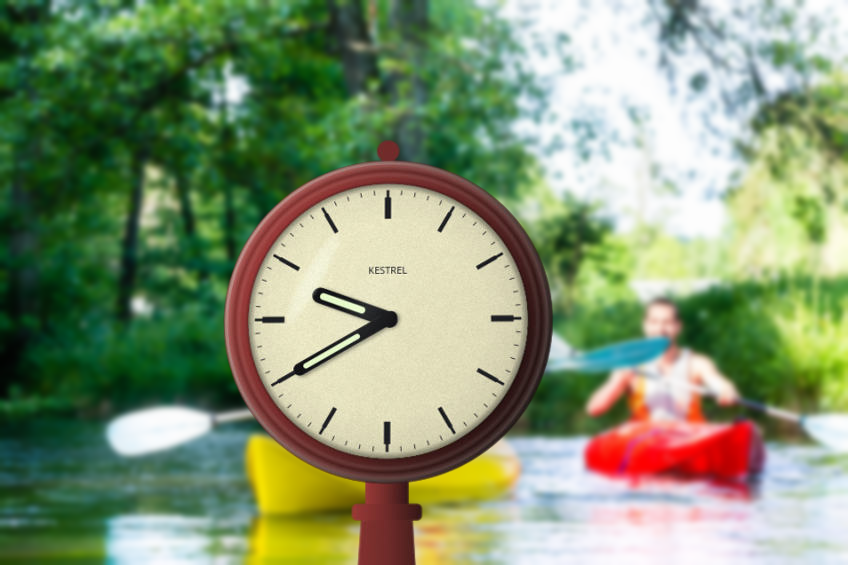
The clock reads 9h40
